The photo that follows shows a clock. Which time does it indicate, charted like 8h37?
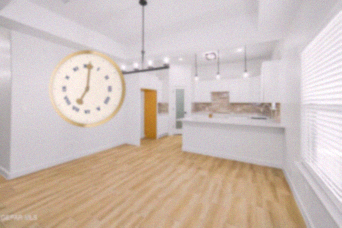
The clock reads 7h01
